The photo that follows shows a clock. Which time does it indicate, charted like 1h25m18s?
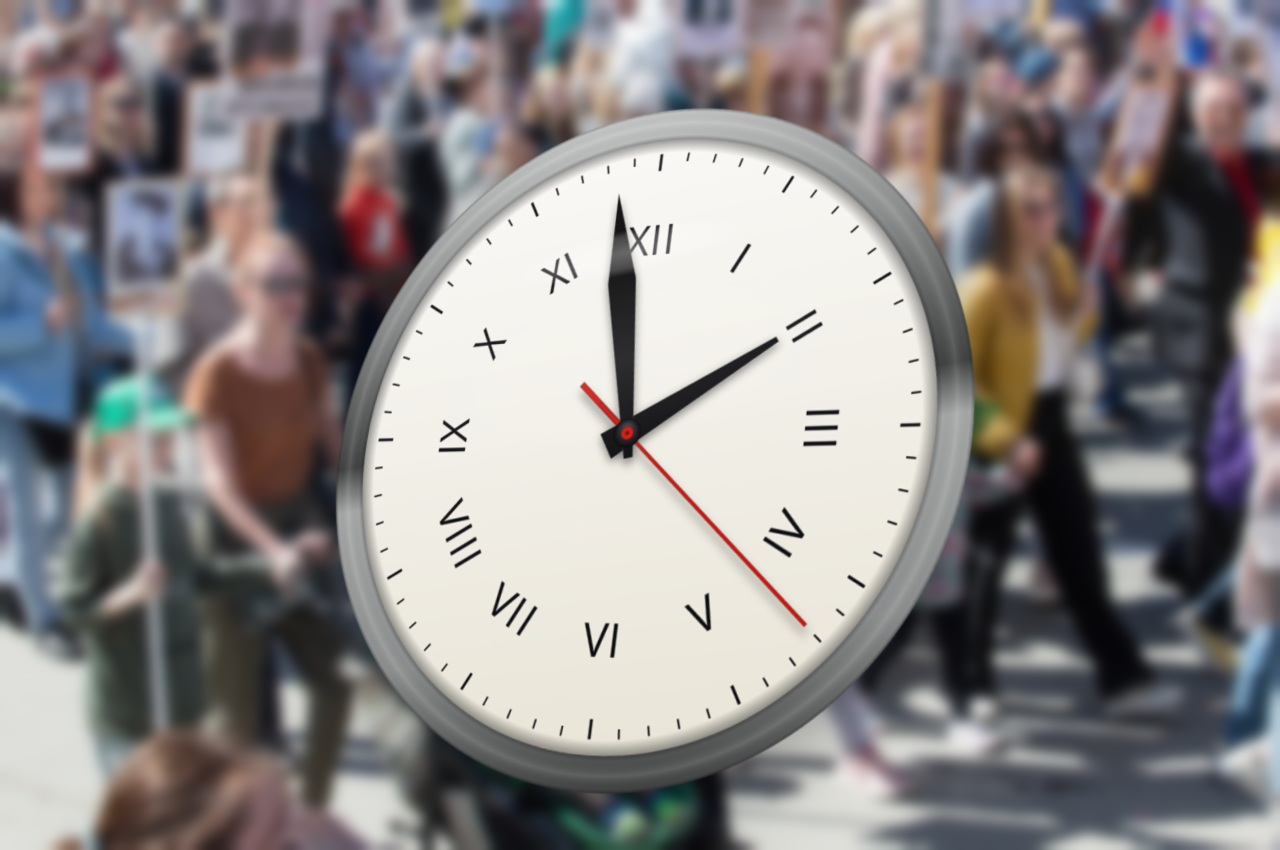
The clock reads 1h58m22s
